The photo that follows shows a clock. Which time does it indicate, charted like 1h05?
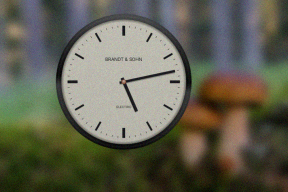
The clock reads 5h13
